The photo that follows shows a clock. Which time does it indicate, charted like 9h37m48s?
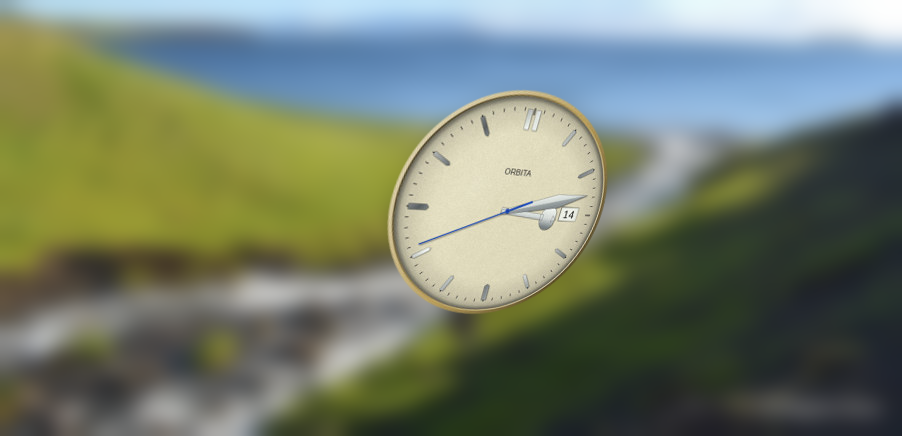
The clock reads 3h12m41s
